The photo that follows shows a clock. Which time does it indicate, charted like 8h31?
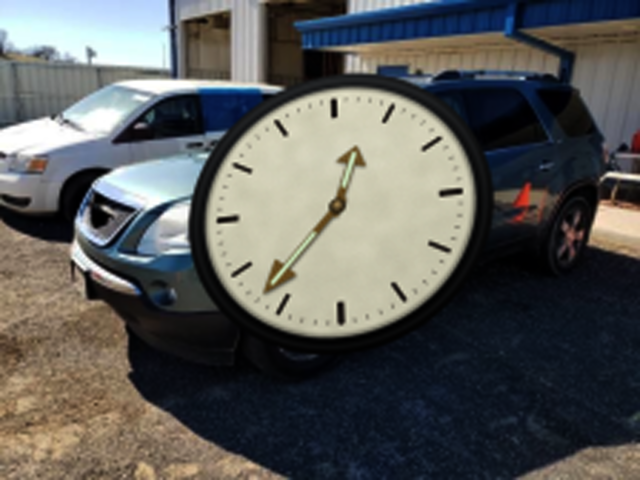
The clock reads 12h37
